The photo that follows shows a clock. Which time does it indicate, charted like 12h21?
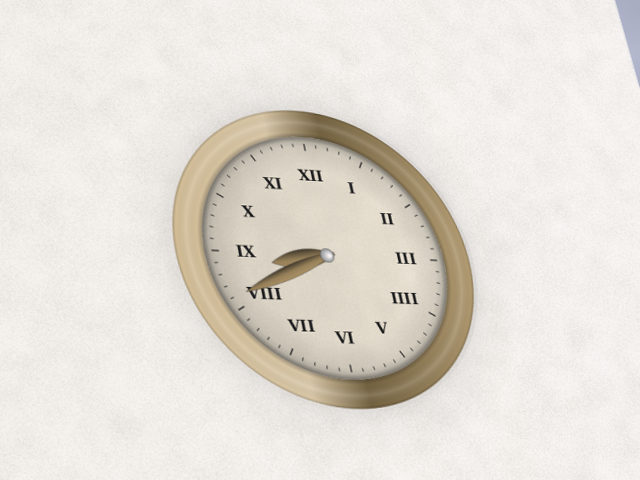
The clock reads 8h41
